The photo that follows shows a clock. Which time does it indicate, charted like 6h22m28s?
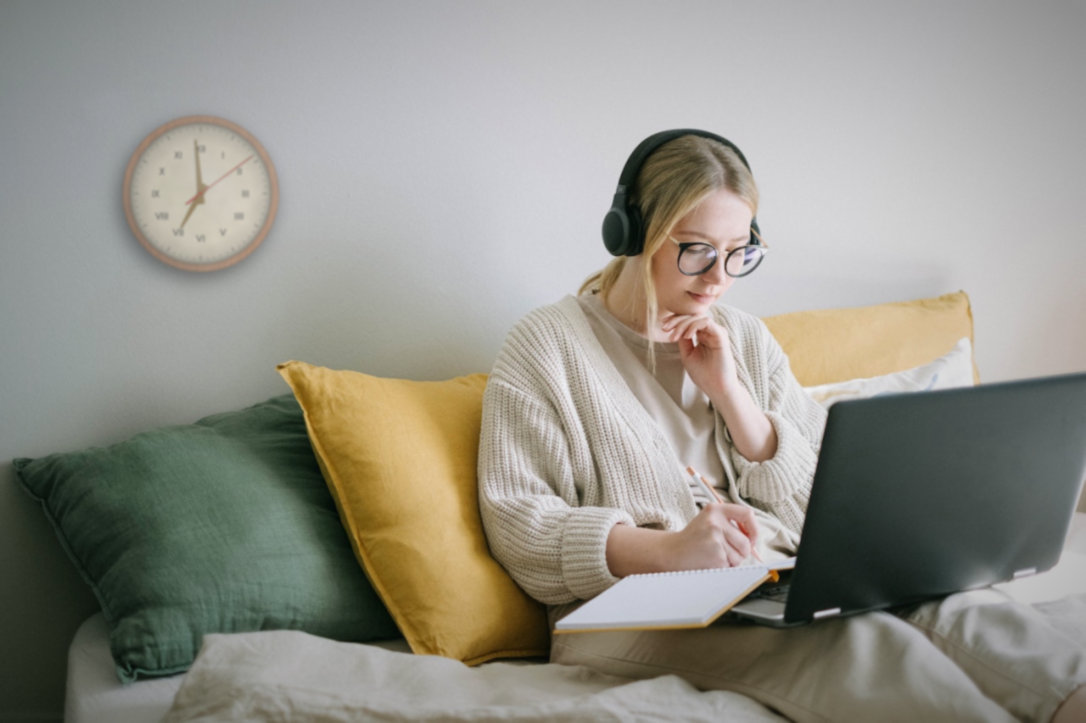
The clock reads 6h59m09s
